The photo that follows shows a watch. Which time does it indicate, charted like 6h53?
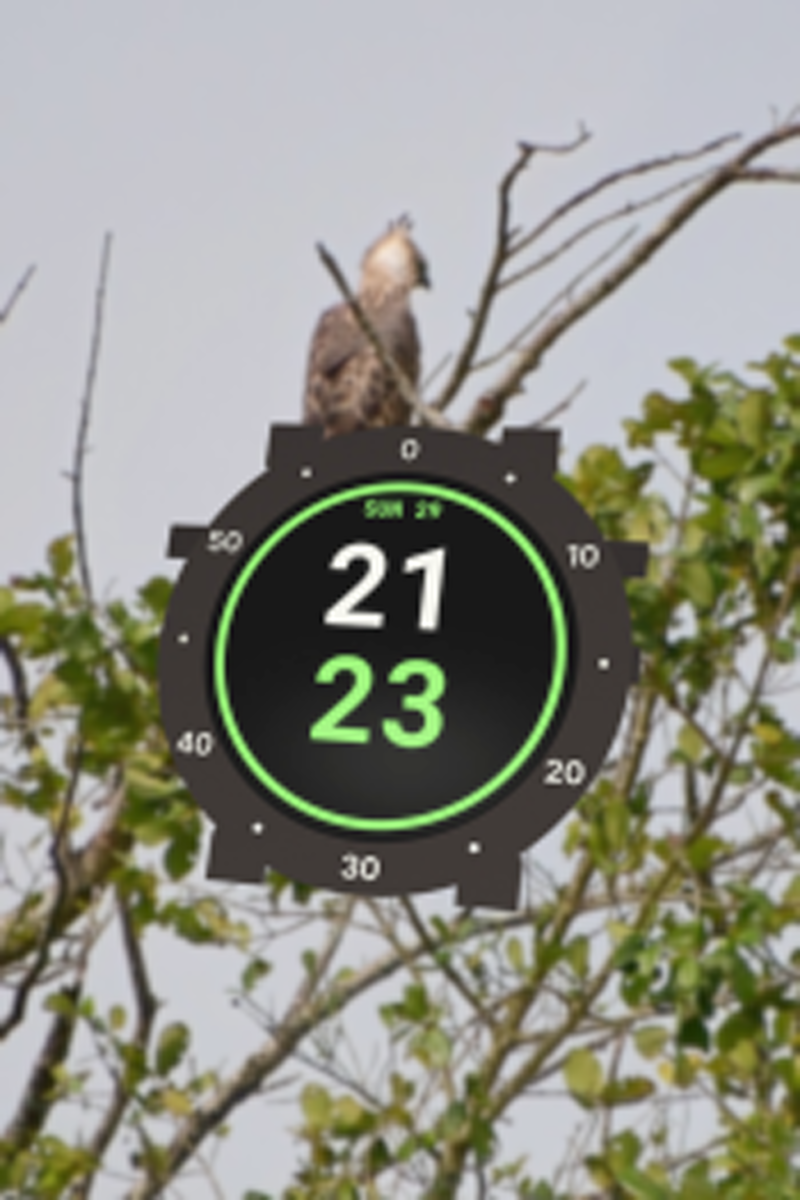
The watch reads 21h23
